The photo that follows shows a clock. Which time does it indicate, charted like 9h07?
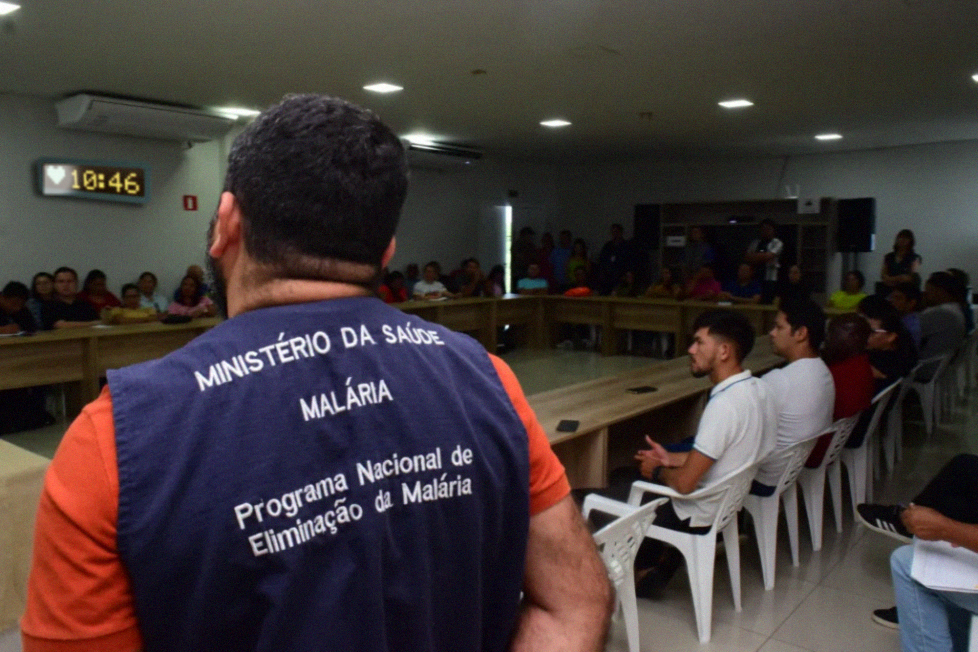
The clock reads 10h46
